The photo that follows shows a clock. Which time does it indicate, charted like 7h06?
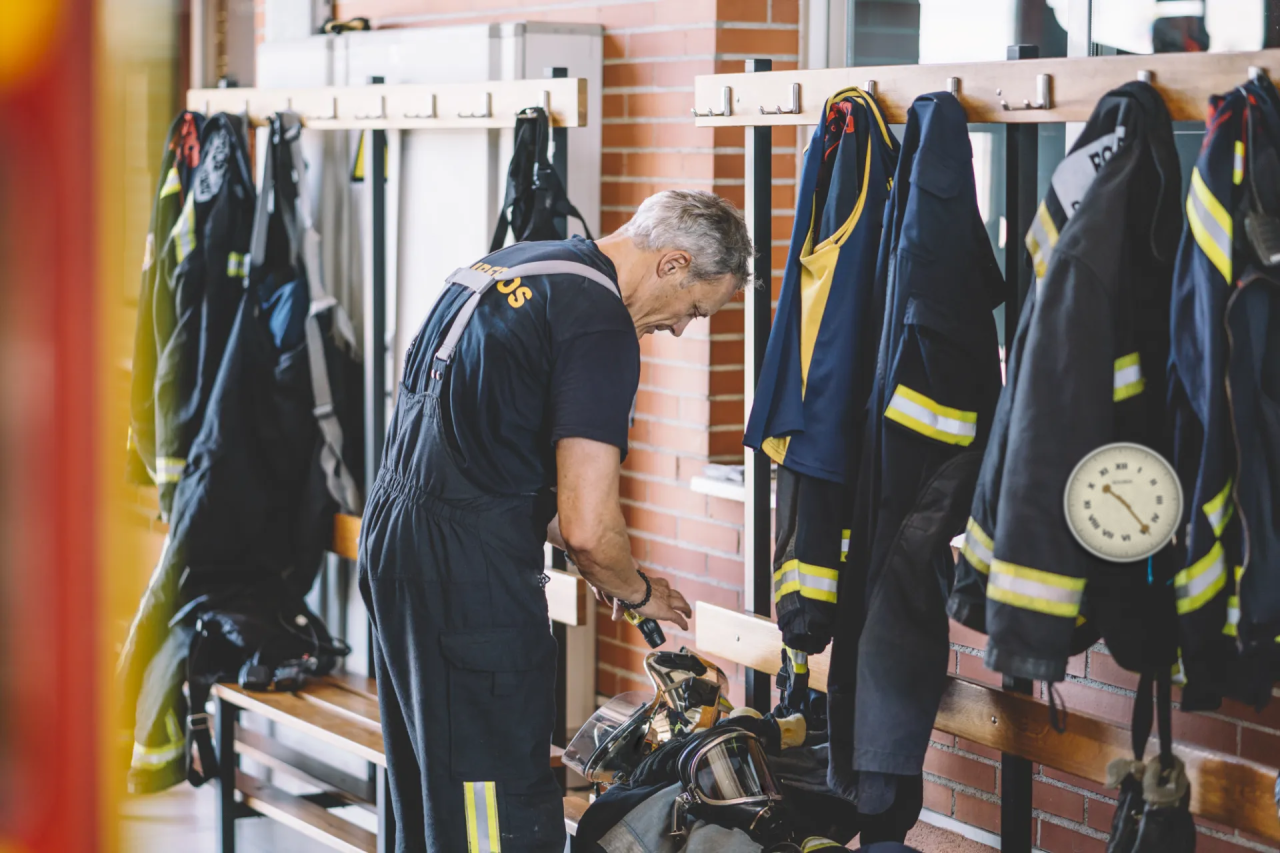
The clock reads 10h24
